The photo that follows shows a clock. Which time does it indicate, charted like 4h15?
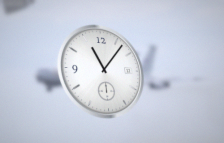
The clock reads 11h07
